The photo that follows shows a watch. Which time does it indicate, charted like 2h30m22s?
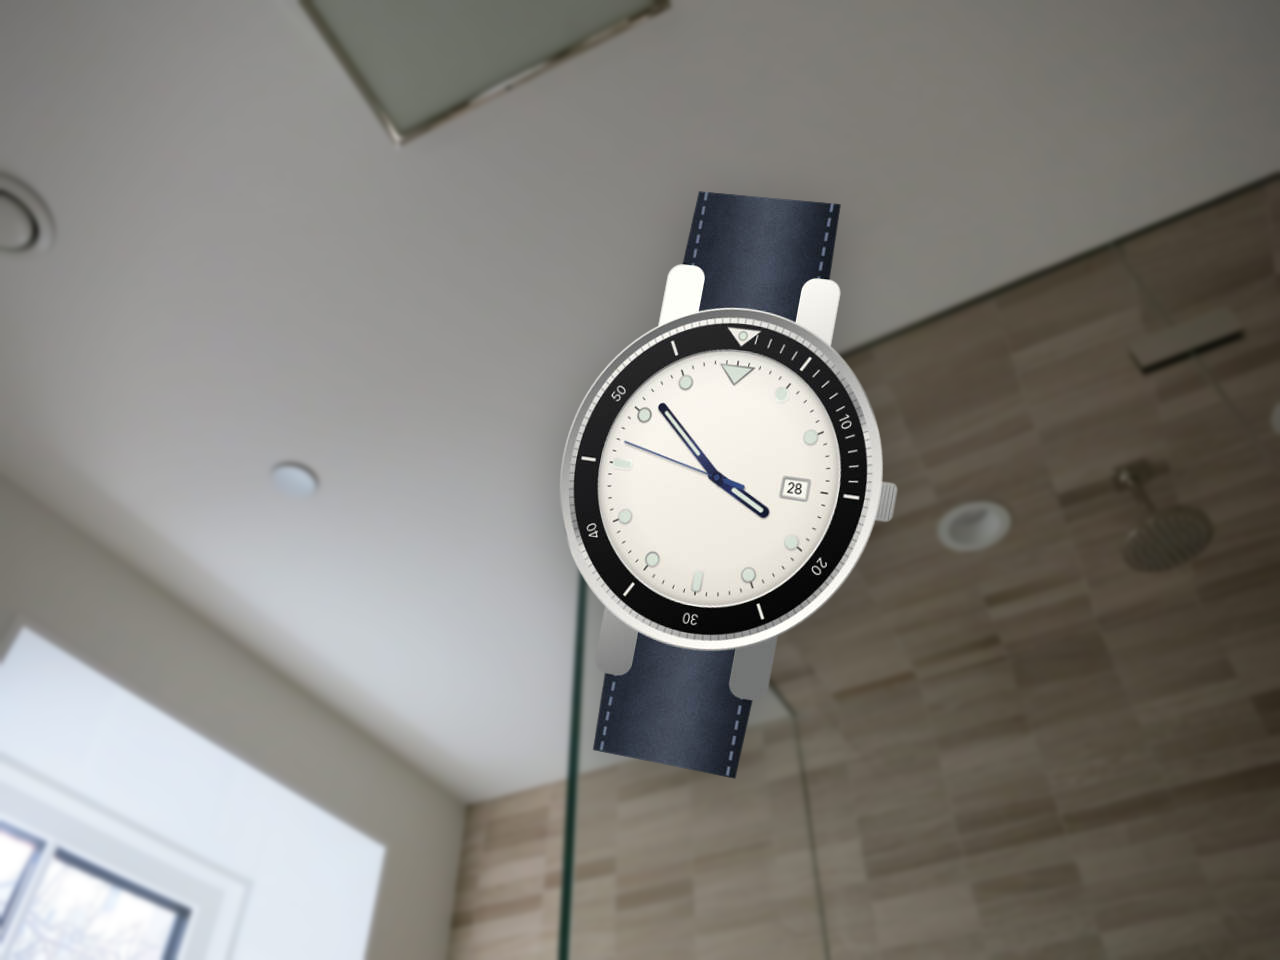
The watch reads 3h51m47s
